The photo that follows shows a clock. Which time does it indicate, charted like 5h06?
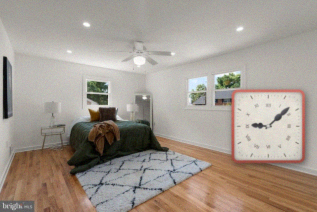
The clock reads 9h08
